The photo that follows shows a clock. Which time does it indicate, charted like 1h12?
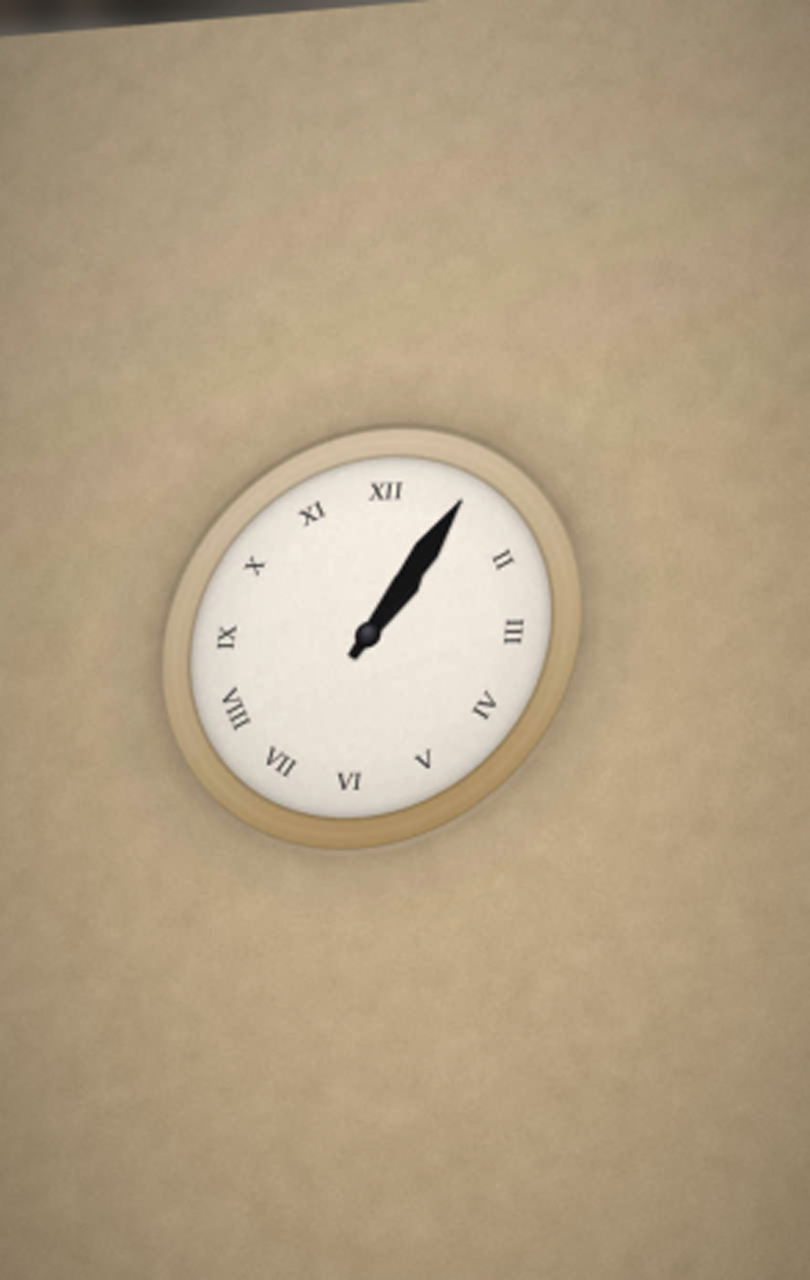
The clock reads 1h05
